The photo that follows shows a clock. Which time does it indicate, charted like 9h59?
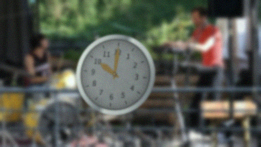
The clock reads 10h00
